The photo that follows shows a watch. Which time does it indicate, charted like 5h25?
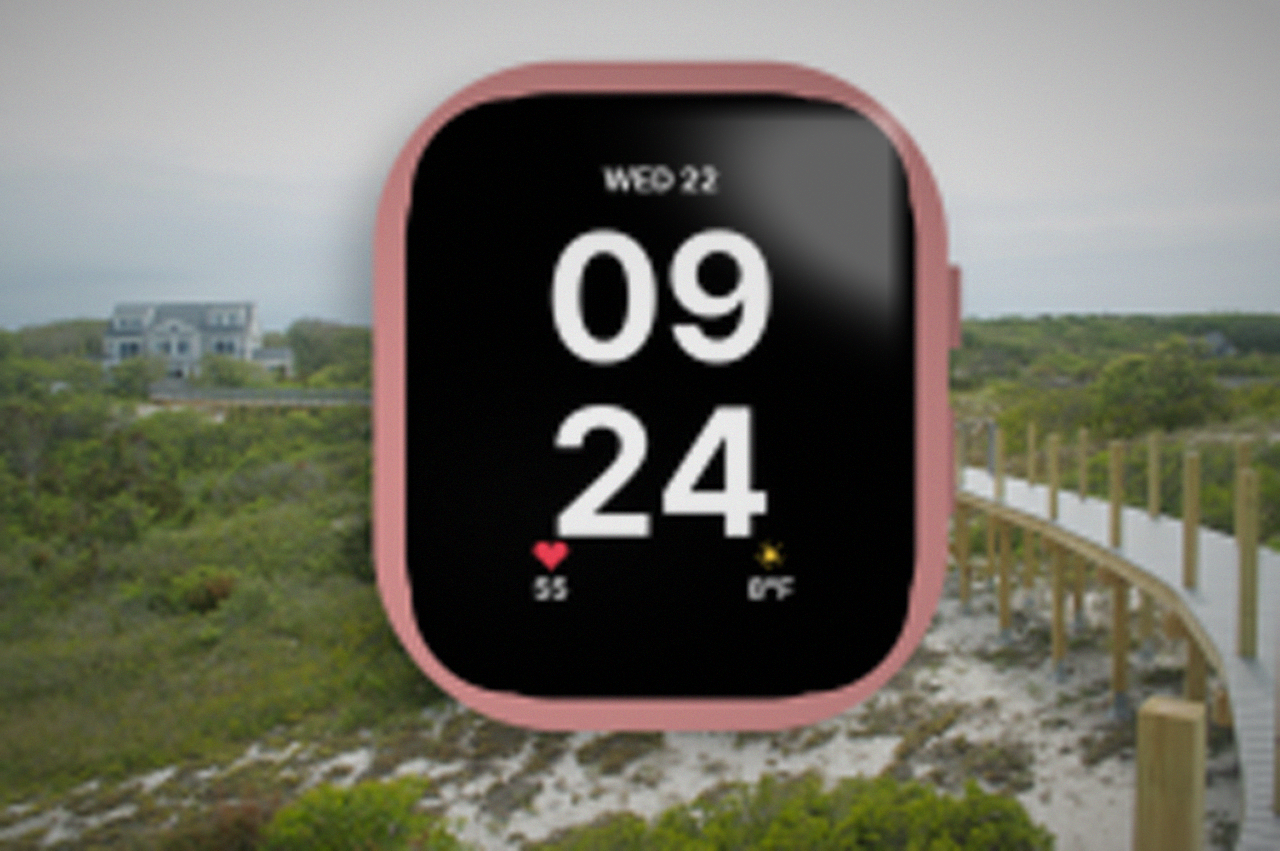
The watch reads 9h24
